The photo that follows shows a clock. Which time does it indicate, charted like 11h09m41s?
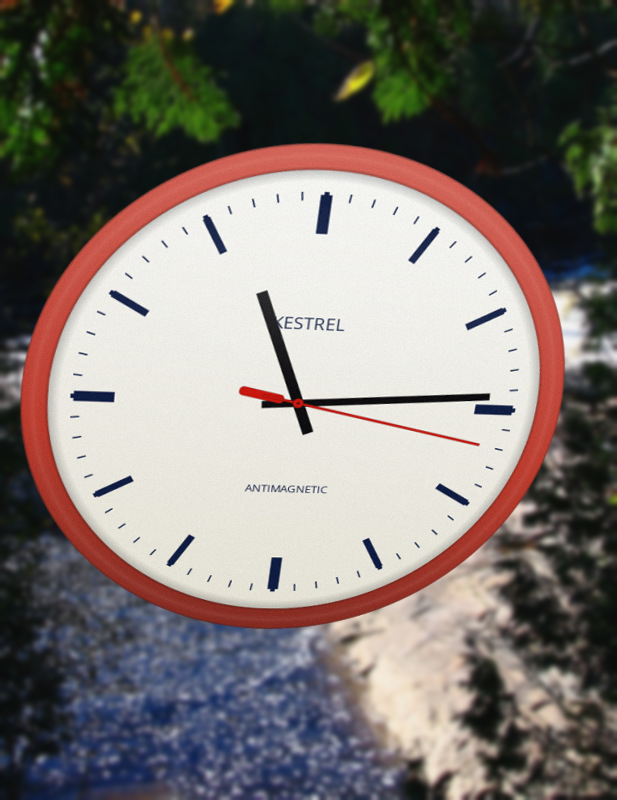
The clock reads 11h14m17s
